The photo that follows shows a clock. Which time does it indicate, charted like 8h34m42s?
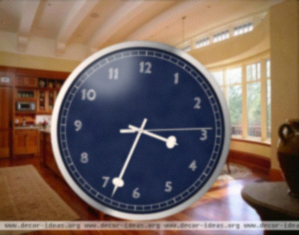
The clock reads 3h33m14s
